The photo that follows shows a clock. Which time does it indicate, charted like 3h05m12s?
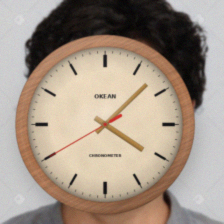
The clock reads 4h07m40s
